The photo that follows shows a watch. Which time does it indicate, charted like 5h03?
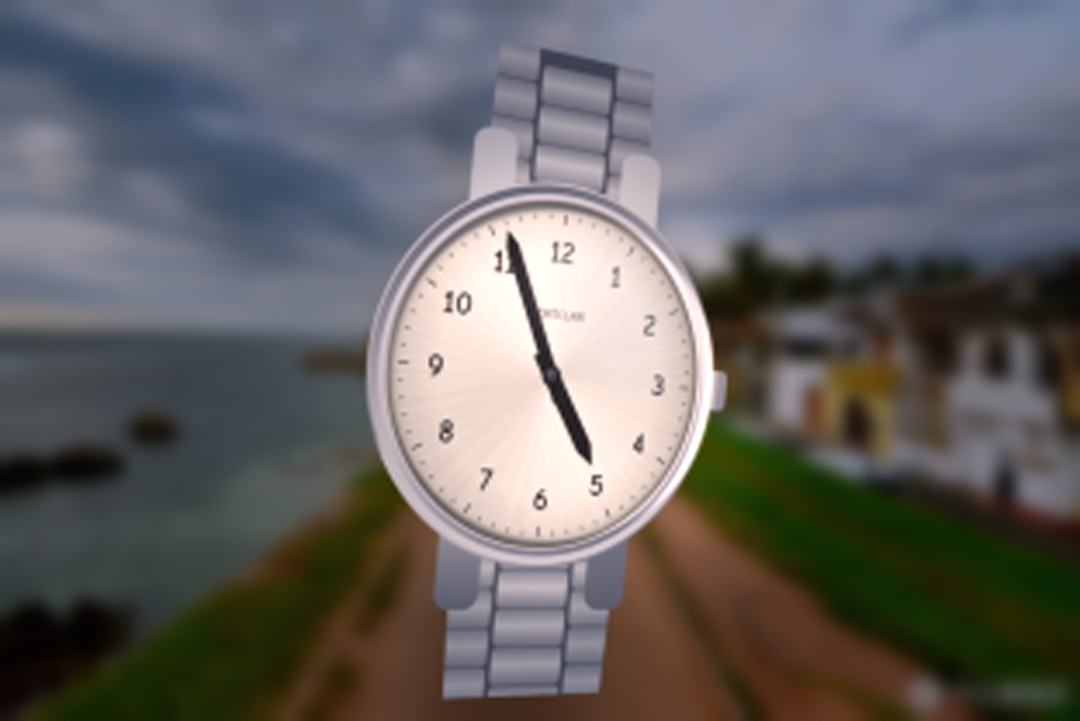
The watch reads 4h56
